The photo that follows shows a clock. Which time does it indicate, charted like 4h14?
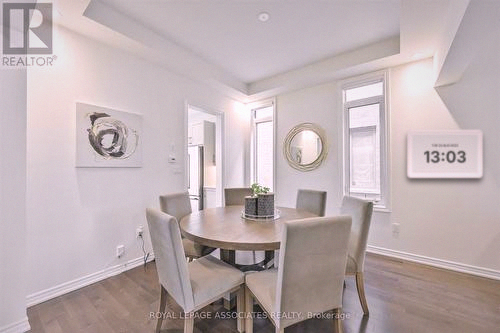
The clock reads 13h03
